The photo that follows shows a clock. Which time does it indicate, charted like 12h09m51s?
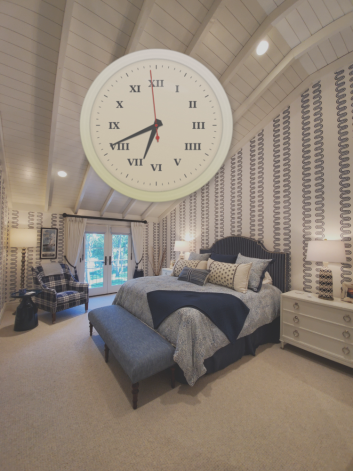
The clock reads 6h40m59s
